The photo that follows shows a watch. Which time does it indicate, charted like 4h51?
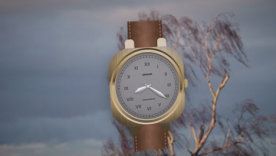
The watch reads 8h21
